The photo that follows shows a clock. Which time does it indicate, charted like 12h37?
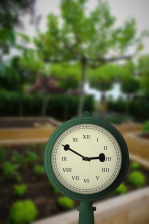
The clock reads 2h50
